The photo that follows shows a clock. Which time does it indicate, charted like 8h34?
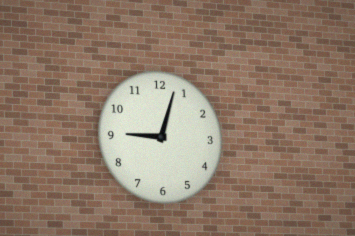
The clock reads 9h03
